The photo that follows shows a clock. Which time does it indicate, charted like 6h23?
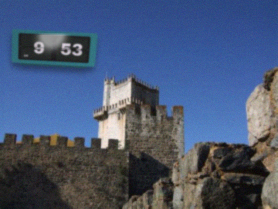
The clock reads 9h53
